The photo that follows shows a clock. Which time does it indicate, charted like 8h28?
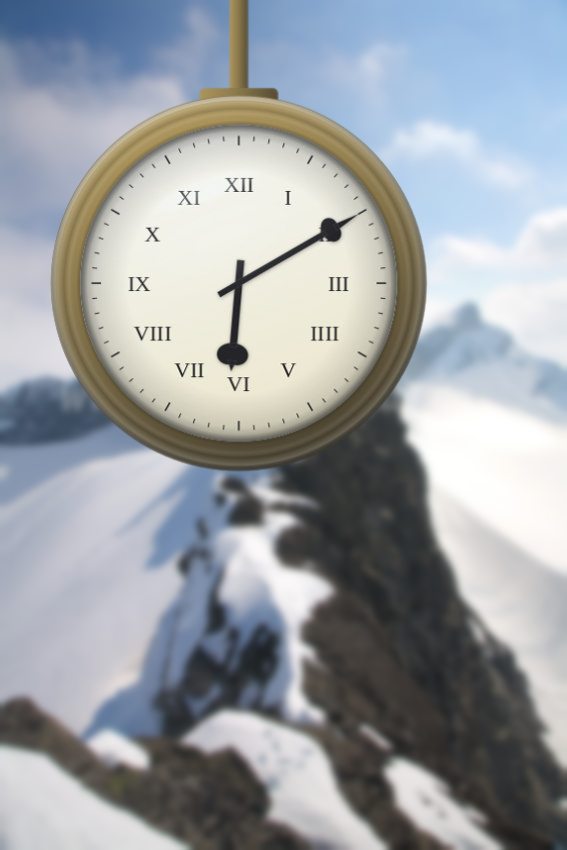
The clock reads 6h10
